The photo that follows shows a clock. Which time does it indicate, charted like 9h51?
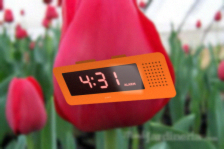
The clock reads 4h31
